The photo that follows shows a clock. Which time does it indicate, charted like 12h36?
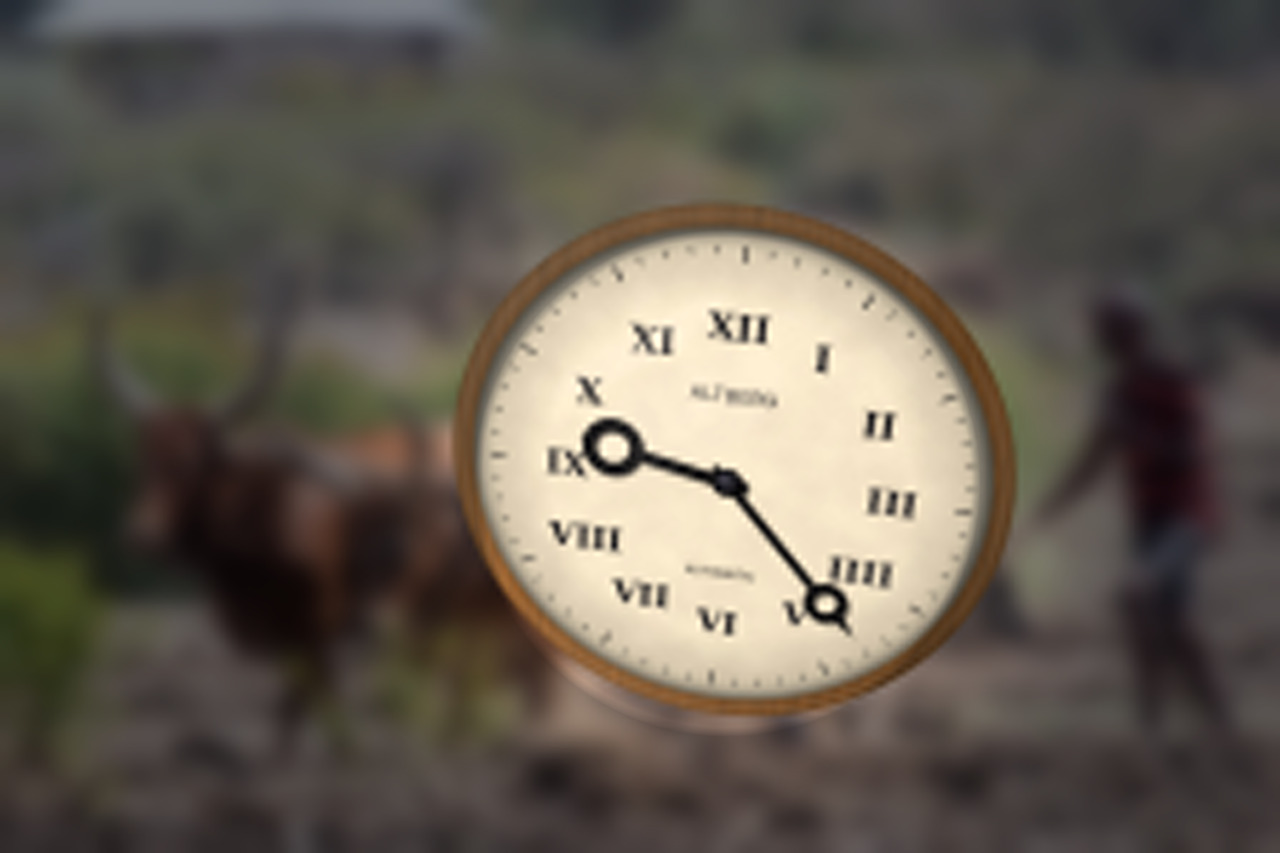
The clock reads 9h23
